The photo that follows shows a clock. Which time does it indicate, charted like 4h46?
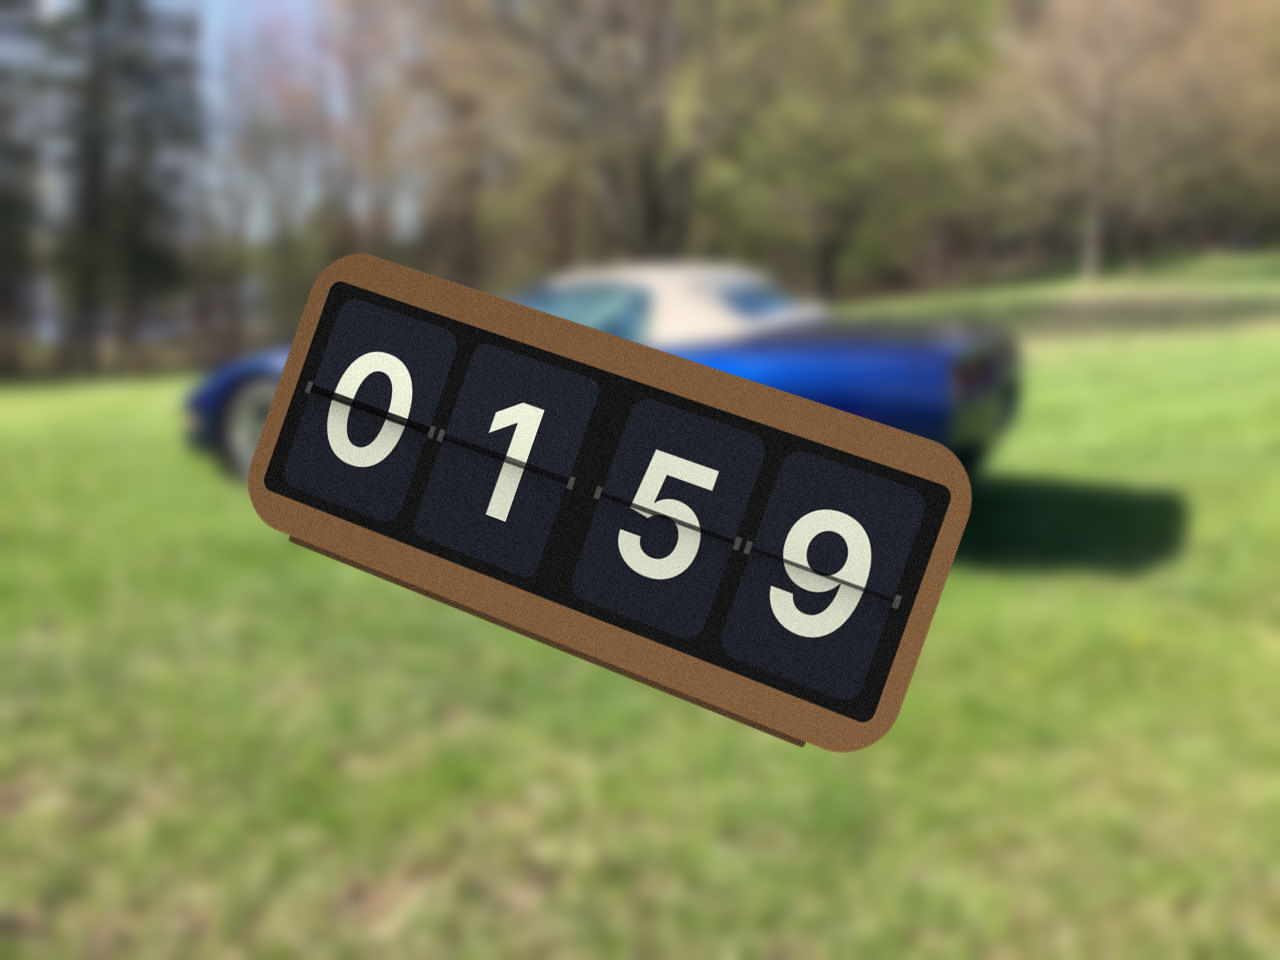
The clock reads 1h59
